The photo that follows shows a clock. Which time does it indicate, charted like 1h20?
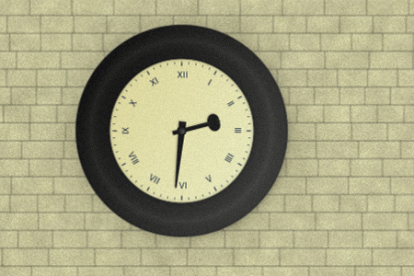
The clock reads 2h31
